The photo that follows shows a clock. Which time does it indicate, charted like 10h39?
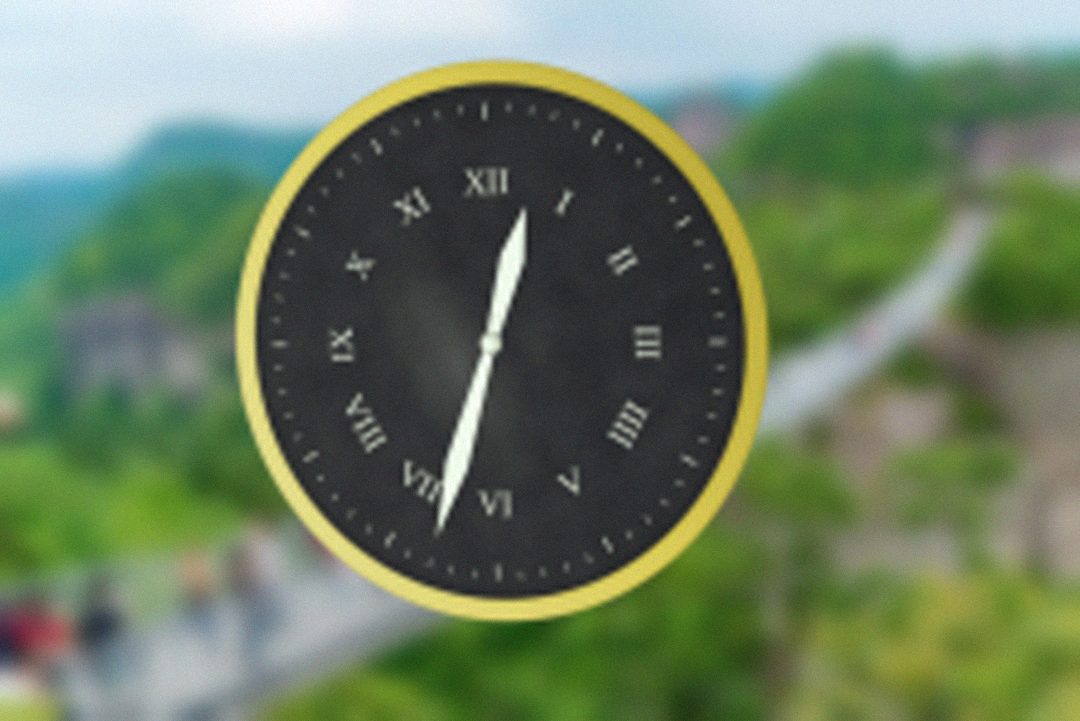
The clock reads 12h33
